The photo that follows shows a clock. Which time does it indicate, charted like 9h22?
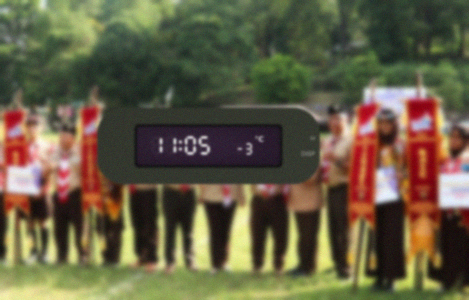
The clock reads 11h05
